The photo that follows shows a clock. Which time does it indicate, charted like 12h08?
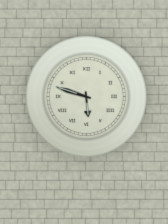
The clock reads 5h48
